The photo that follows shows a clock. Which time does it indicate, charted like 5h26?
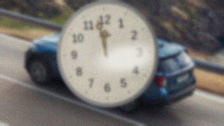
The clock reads 11h58
